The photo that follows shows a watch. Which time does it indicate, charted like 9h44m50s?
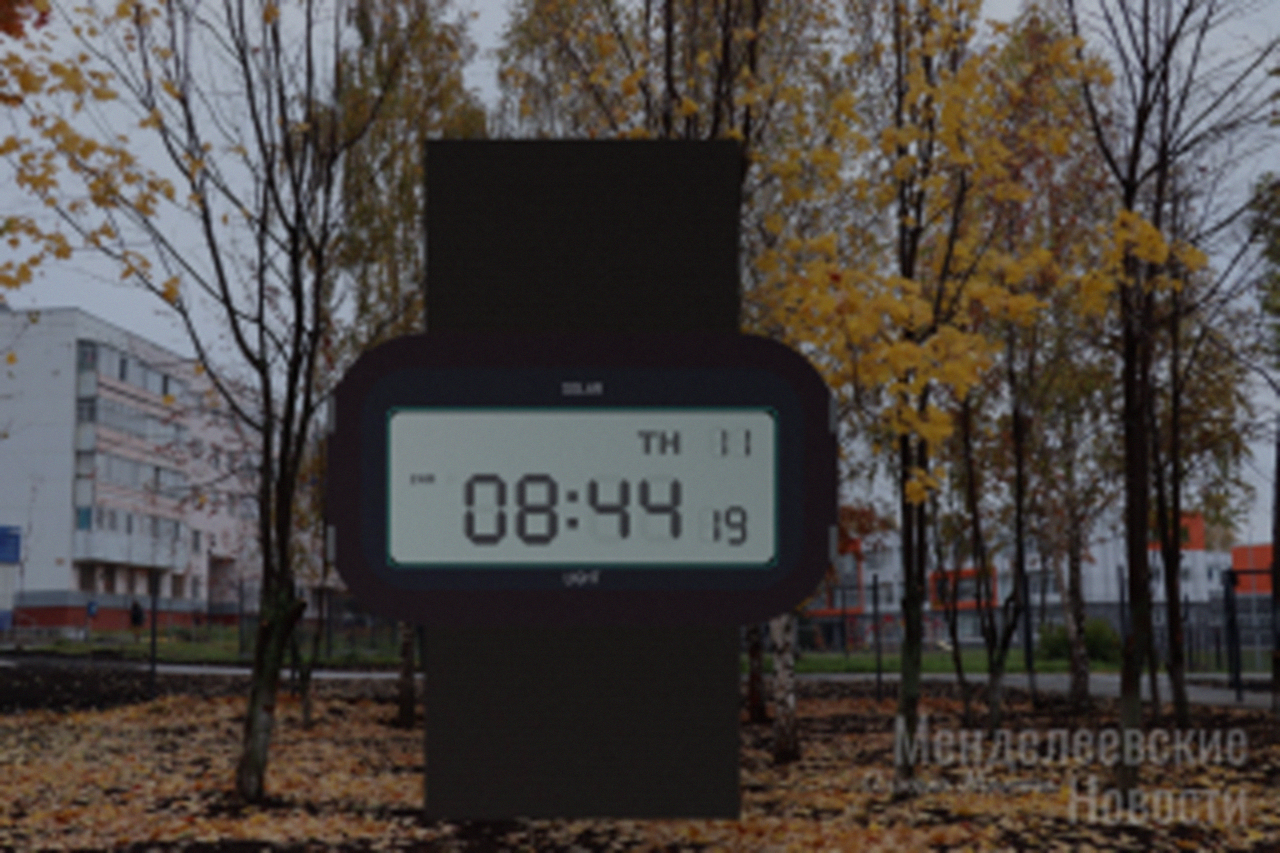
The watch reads 8h44m19s
